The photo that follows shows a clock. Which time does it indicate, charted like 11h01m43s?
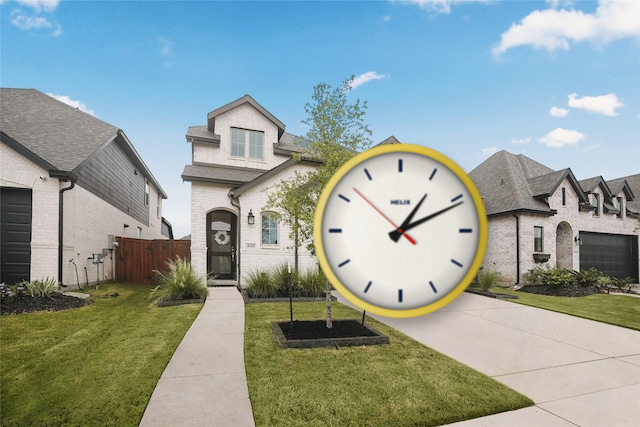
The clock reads 1h10m52s
